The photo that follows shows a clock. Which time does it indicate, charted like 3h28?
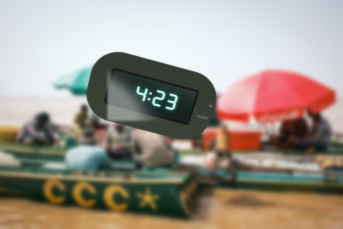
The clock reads 4h23
